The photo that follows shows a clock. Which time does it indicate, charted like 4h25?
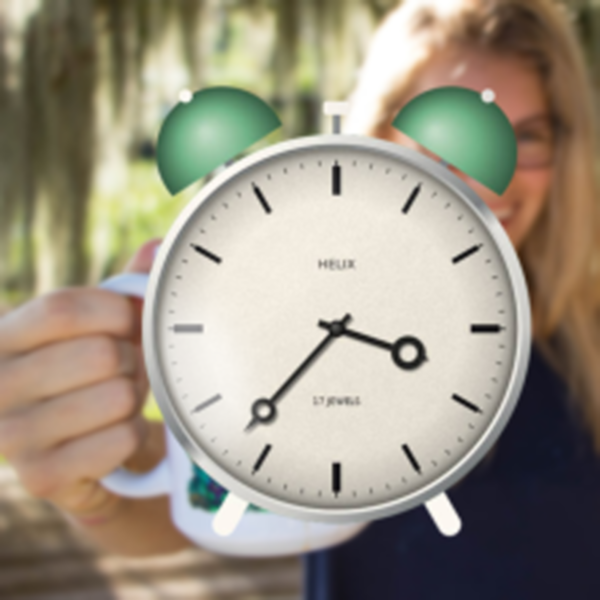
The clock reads 3h37
